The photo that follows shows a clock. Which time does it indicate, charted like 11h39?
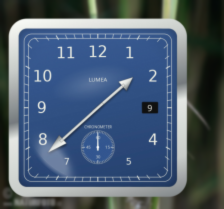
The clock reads 1h38
